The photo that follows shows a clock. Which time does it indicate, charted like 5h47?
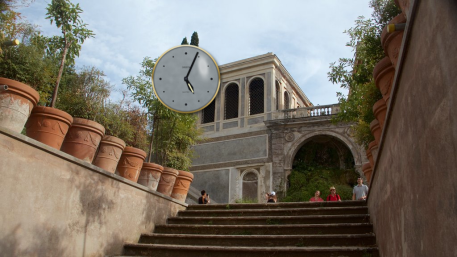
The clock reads 5h04
